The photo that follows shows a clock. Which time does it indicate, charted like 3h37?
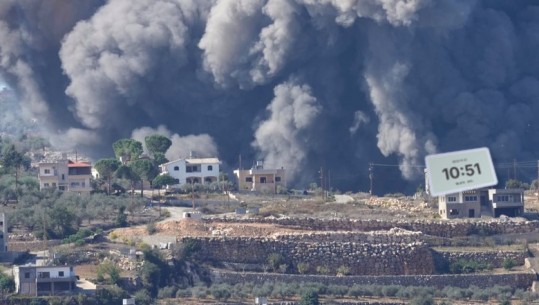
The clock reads 10h51
